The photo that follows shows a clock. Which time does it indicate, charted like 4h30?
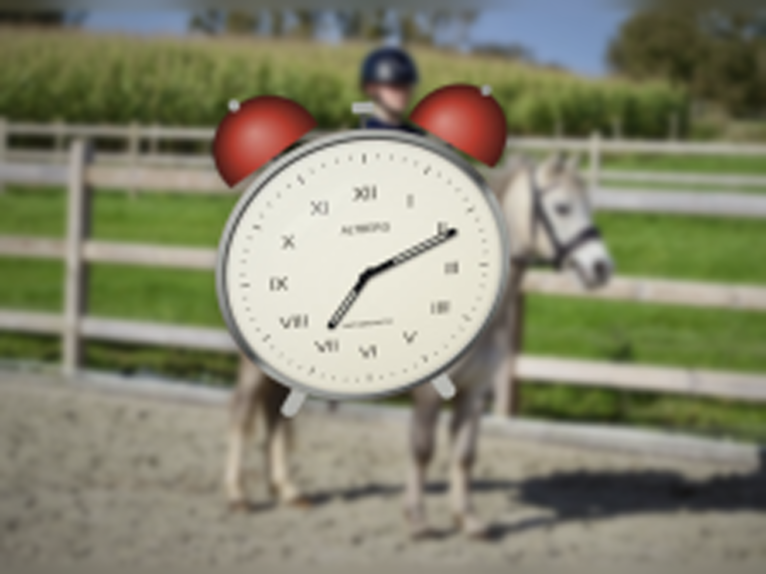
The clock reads 7h11
